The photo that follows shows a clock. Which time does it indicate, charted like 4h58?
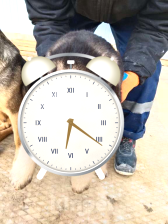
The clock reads 6h21
